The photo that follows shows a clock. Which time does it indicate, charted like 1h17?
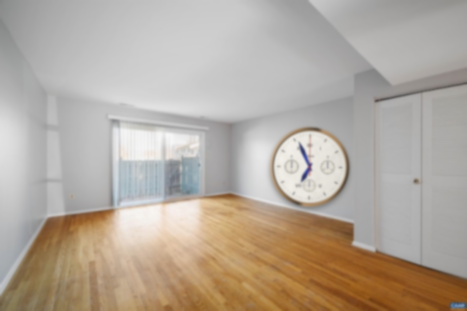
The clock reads 6h56
